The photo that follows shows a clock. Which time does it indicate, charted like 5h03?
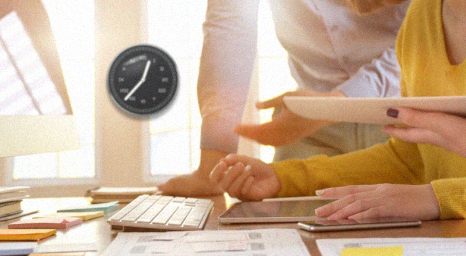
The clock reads 12h37
